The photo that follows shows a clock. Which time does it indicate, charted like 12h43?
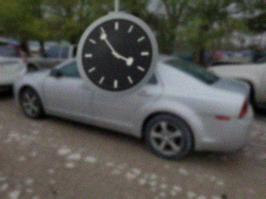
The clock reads 3h54
